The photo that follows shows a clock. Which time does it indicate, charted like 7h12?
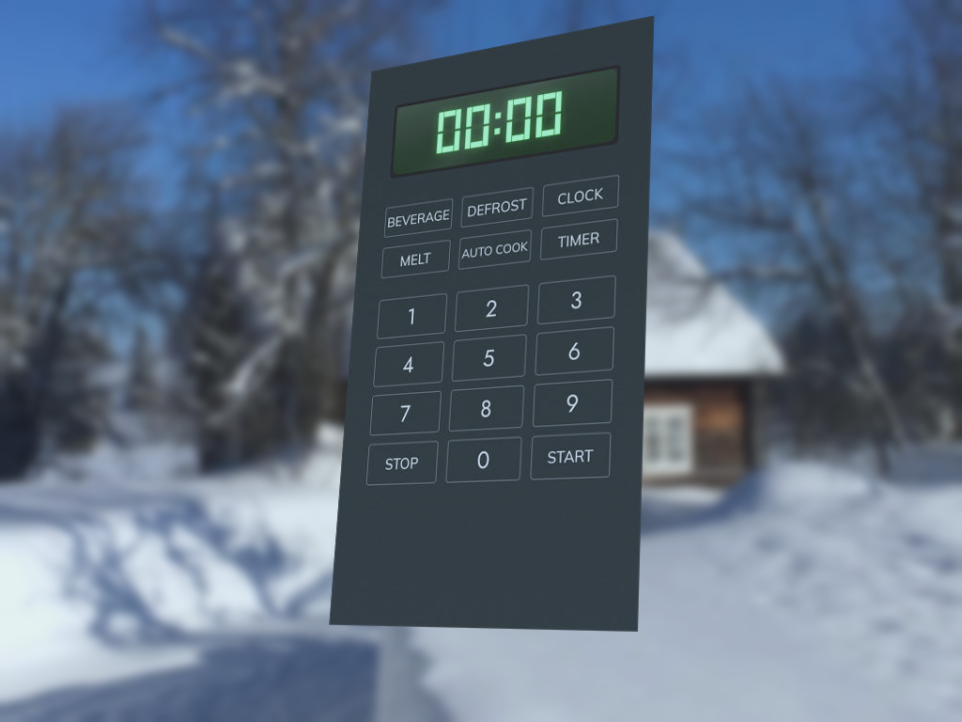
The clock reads 0h00
